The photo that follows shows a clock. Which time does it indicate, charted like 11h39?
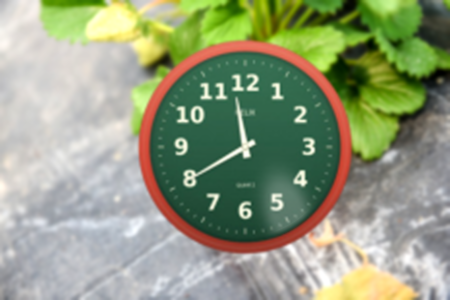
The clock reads 11h40
